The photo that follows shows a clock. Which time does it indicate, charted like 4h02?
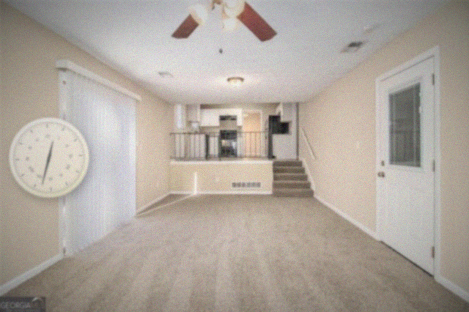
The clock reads 12h33
